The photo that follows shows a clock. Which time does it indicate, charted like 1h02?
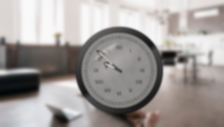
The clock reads 9h52
